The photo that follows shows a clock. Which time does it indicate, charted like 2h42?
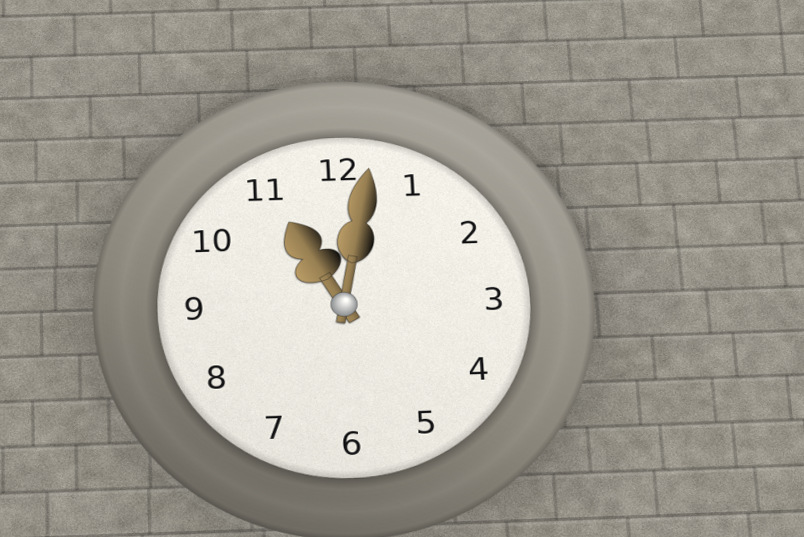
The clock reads 11h02
